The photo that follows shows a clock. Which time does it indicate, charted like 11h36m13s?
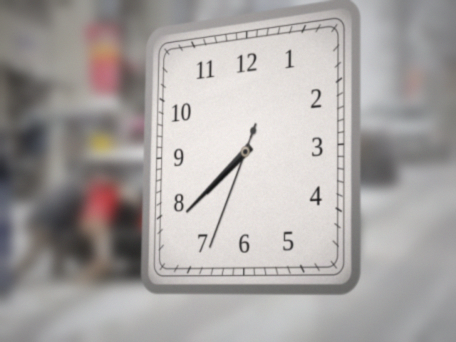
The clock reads 7h38m34s
